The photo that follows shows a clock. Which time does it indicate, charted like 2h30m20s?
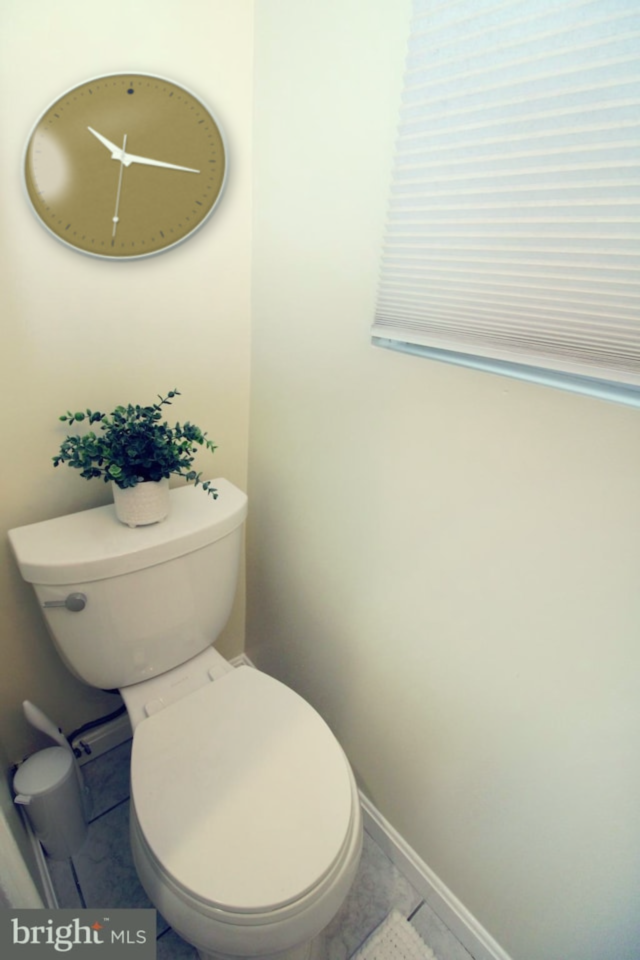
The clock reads 10h16m30s
